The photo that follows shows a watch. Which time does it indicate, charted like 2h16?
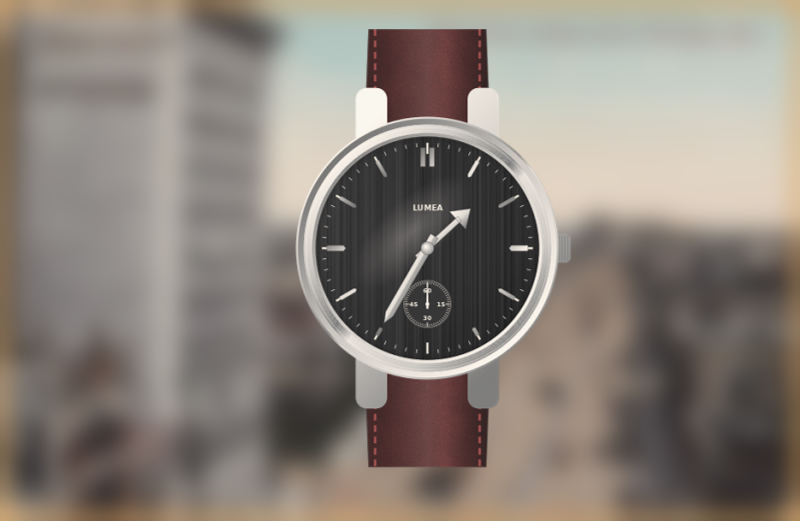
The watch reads 1h35
